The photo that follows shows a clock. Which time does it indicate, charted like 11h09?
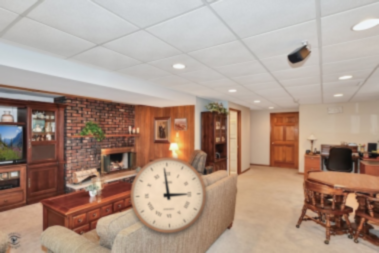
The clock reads 2h59
